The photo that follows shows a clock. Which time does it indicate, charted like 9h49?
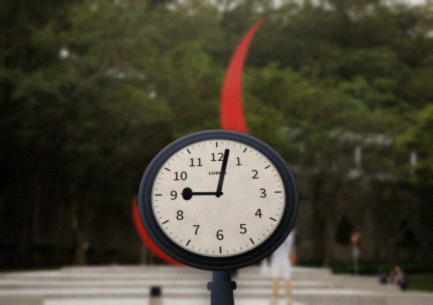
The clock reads 9h02
